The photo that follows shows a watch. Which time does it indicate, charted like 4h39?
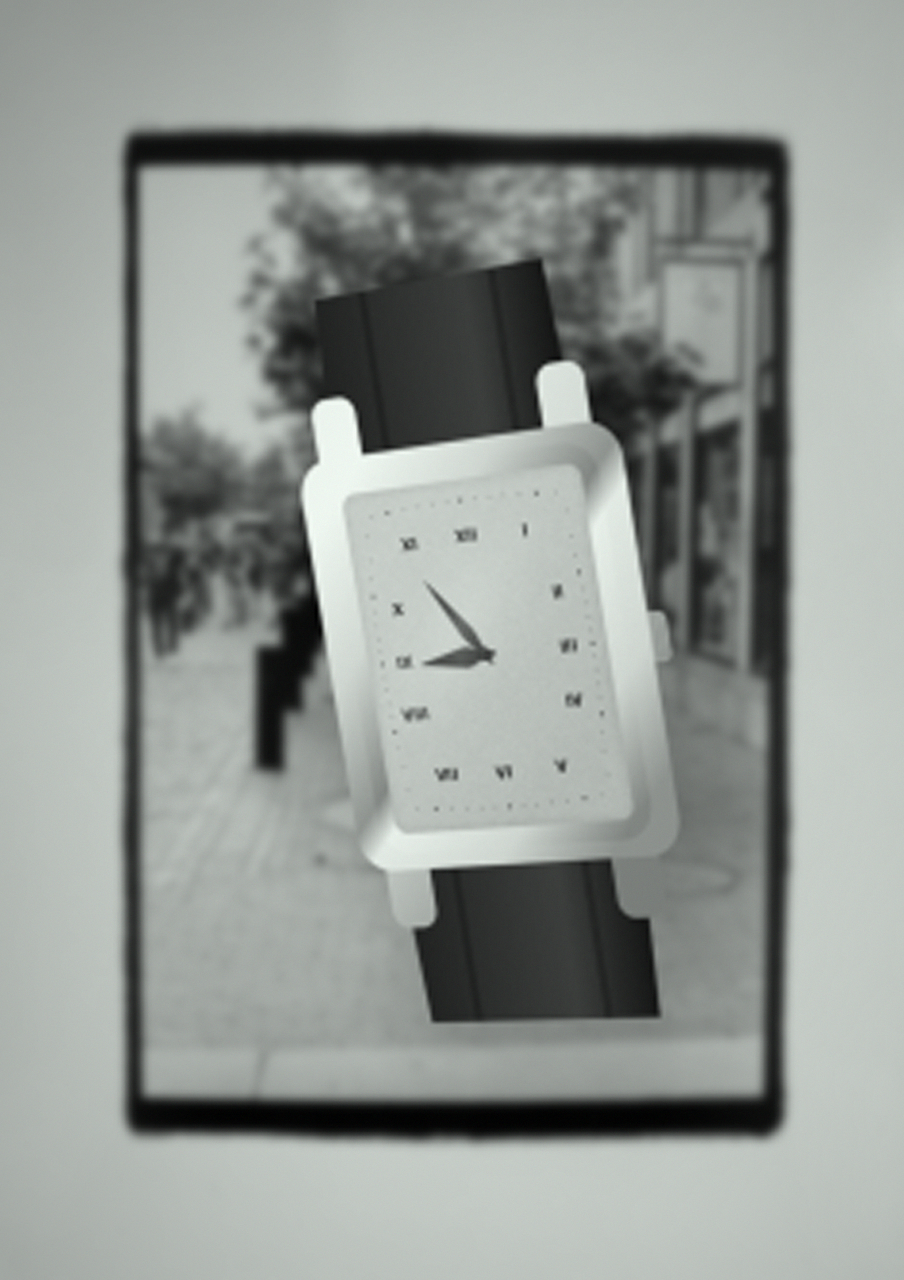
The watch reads 8h54
